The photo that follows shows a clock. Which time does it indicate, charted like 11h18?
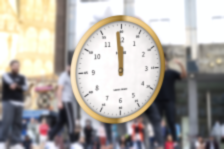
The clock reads 11h59
